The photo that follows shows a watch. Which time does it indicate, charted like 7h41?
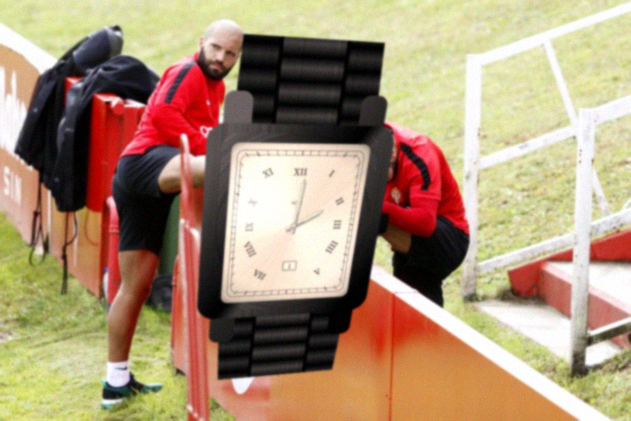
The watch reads 2h01
